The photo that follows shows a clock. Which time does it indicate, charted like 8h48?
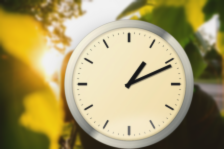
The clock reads 1h11
